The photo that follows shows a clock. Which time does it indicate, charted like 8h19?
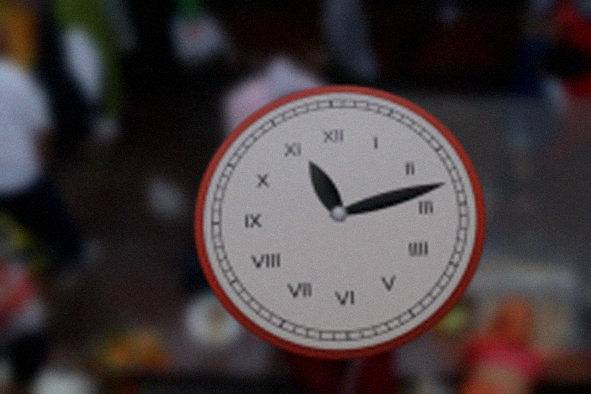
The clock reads 11h13
